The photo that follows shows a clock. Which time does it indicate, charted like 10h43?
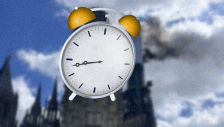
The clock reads 8h43
